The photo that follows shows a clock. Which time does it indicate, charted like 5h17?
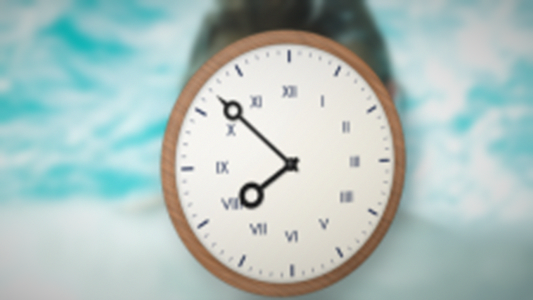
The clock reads 7h52
